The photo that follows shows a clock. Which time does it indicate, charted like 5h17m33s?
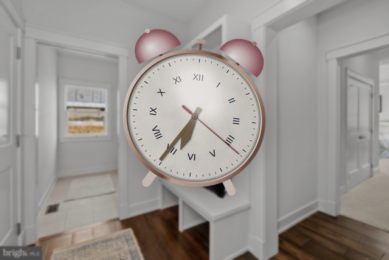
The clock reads 6h35m21s
